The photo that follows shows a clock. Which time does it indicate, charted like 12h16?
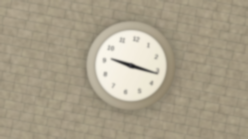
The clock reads 9h16
